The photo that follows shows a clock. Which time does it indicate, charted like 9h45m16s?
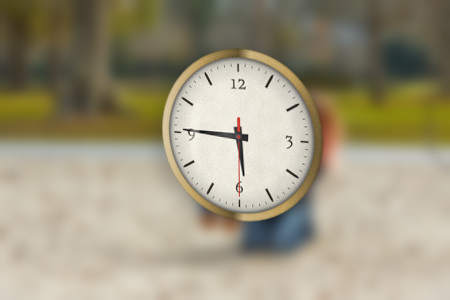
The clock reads 5h45m30s
